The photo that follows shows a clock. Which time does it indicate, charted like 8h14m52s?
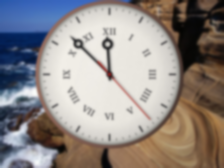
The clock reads 11h52m23s
